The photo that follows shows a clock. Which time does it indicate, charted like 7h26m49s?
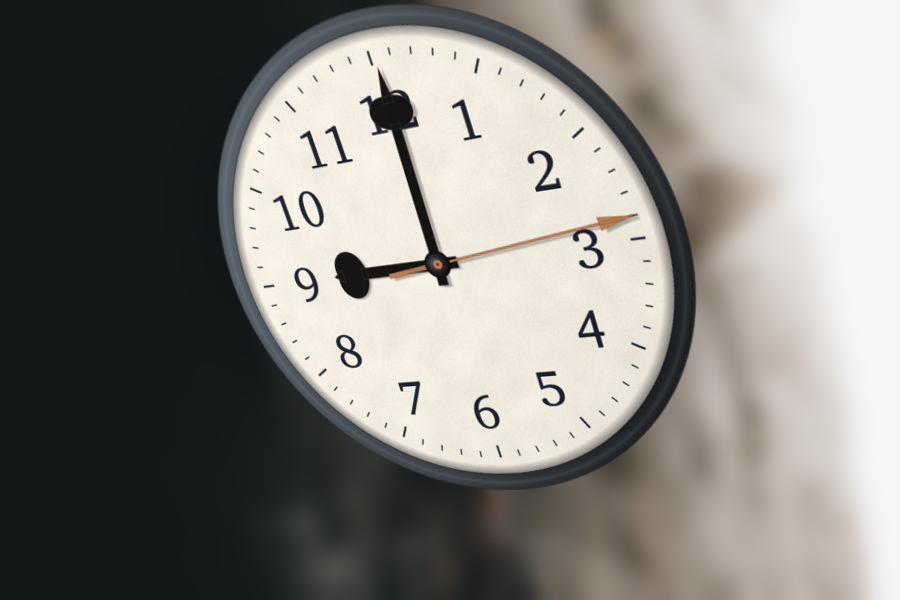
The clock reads 9h00m14s
